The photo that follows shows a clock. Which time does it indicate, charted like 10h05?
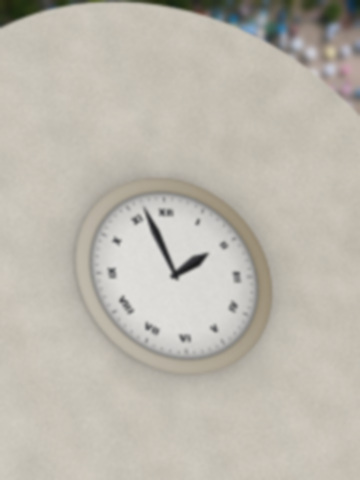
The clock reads 1h57
